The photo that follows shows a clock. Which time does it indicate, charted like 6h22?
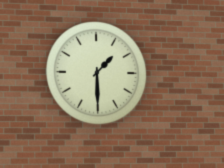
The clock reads 1h30
